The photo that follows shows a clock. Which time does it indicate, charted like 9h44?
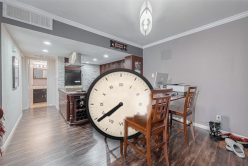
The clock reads 7h39
